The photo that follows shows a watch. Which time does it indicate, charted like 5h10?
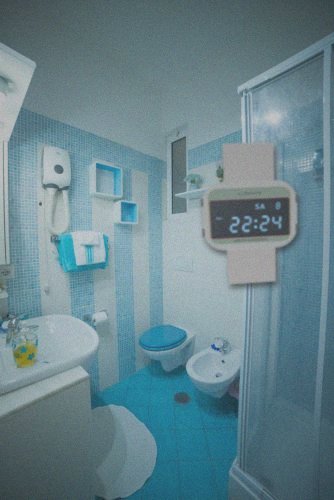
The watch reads 22h24
